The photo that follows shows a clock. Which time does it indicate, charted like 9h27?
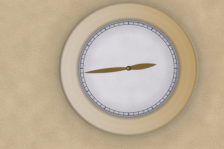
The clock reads 2h44
